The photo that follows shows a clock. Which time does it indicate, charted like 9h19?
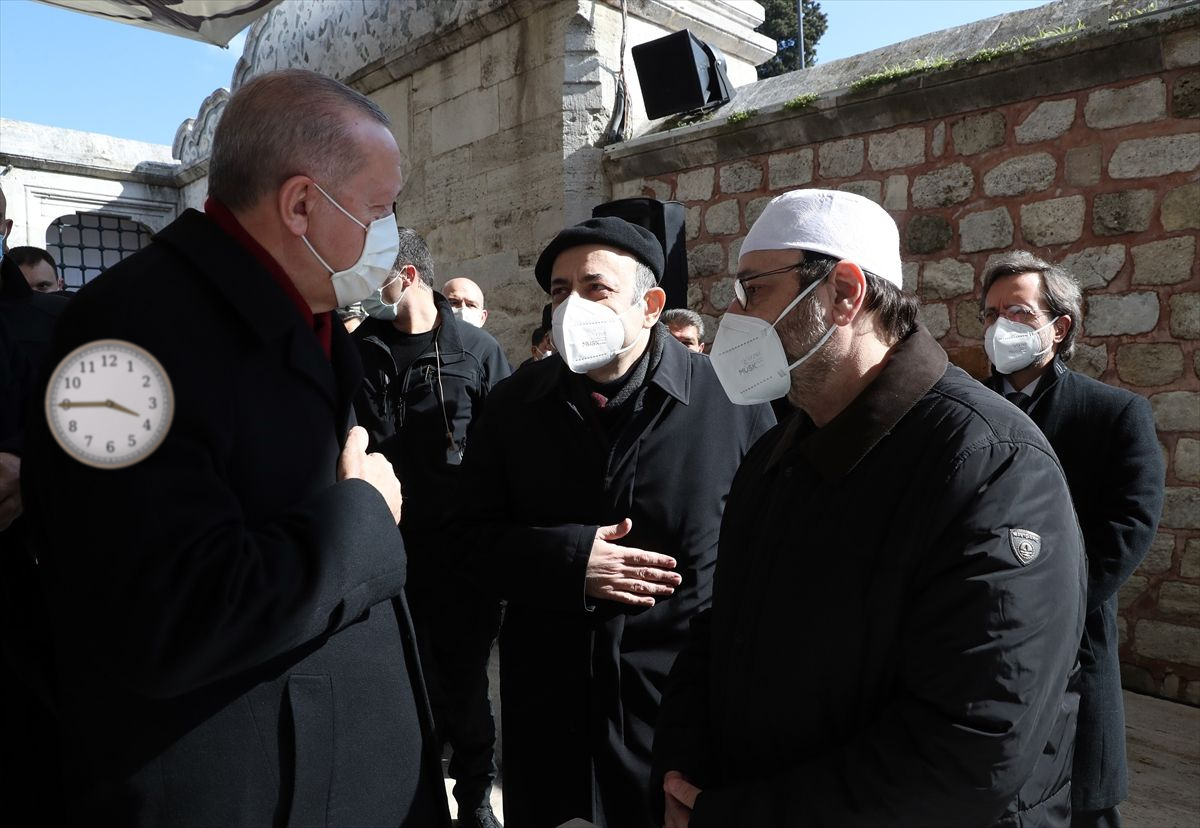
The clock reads 3h45
